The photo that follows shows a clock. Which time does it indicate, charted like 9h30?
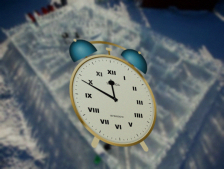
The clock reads 11h49
